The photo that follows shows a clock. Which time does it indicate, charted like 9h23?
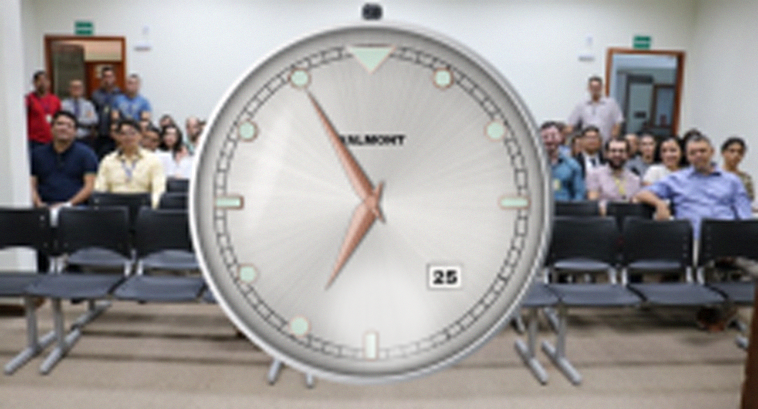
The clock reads 6h55
